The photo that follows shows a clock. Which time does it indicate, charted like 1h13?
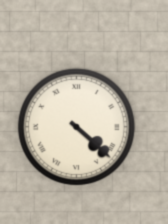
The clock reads 4h22
